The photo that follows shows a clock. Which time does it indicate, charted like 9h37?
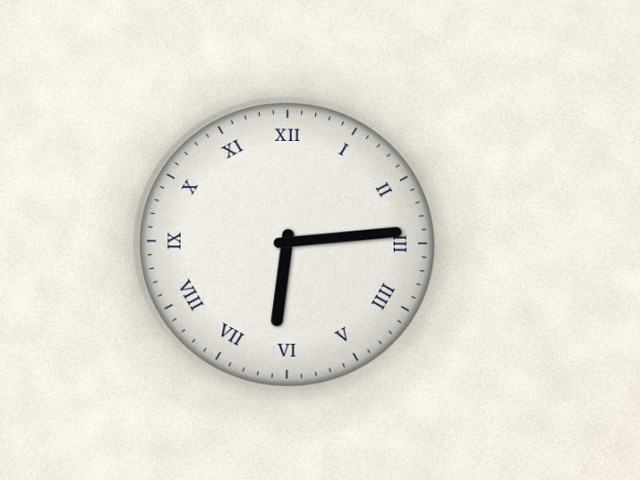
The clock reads 6h14
